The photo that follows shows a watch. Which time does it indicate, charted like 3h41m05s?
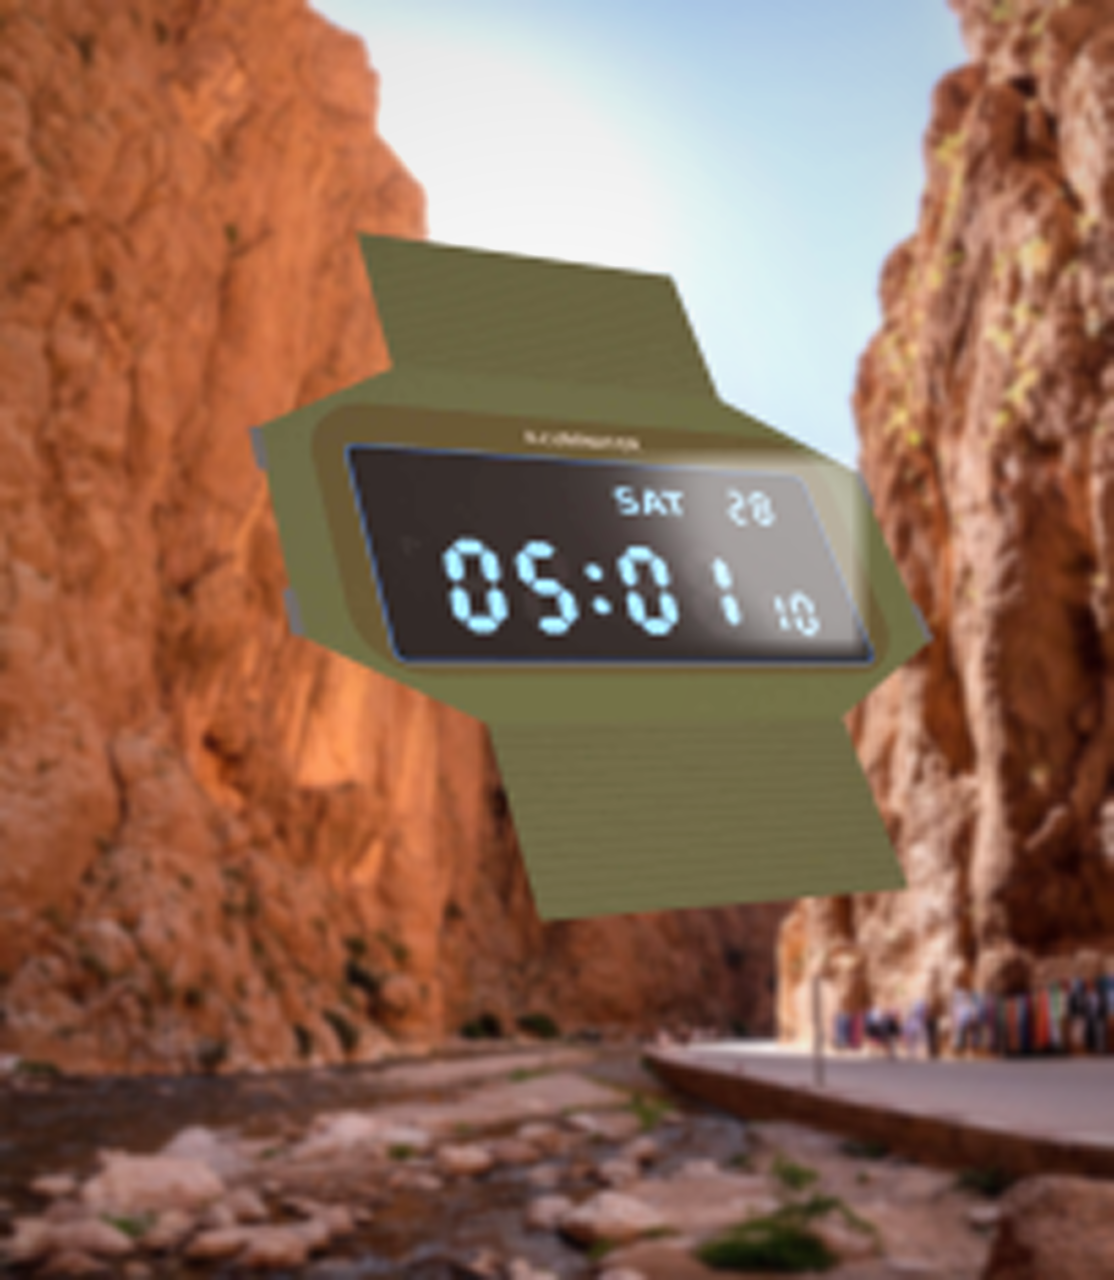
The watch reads 5h01m10s
